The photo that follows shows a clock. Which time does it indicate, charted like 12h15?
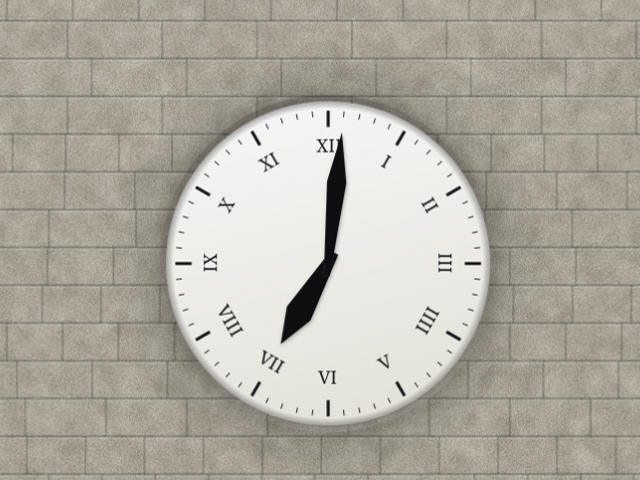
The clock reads 7h01
